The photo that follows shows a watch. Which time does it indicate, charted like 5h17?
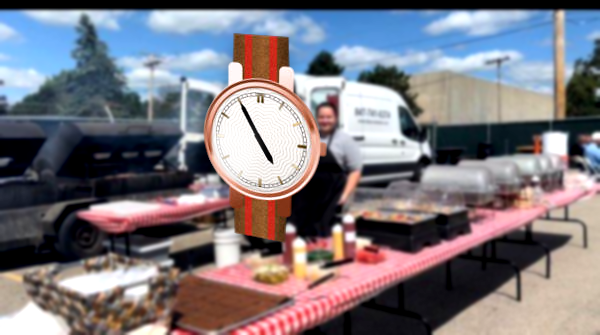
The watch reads 4h55
